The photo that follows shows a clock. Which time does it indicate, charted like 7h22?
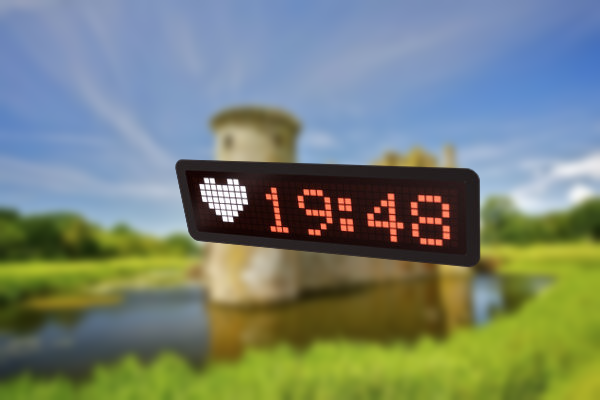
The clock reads 19h48
